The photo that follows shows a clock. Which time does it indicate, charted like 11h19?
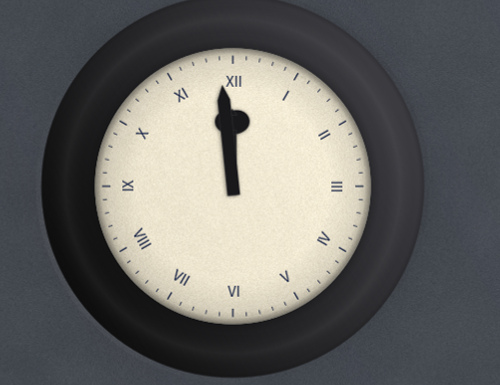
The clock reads 11h59
